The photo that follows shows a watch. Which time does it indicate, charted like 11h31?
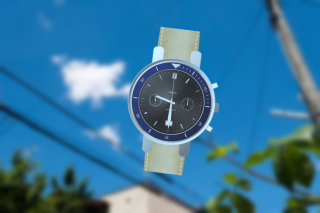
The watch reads 9h30
